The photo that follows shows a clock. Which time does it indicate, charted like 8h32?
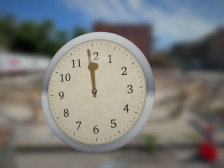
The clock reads 11h59
